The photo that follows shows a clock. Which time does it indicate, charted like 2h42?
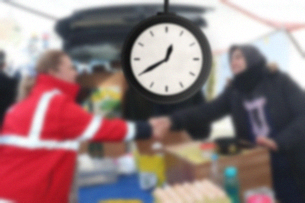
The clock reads 12h40
